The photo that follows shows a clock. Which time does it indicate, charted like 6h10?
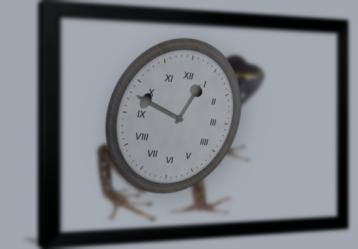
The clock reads 12h48
